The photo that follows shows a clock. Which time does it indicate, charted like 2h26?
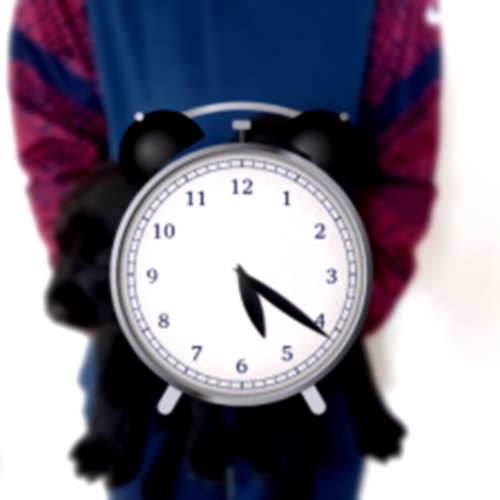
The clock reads 5h21
